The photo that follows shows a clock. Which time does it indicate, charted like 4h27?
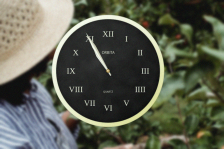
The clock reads 10h55
